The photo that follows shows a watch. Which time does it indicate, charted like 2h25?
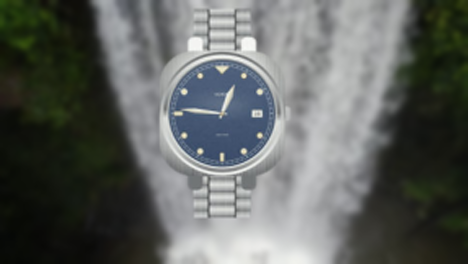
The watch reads 12h46
